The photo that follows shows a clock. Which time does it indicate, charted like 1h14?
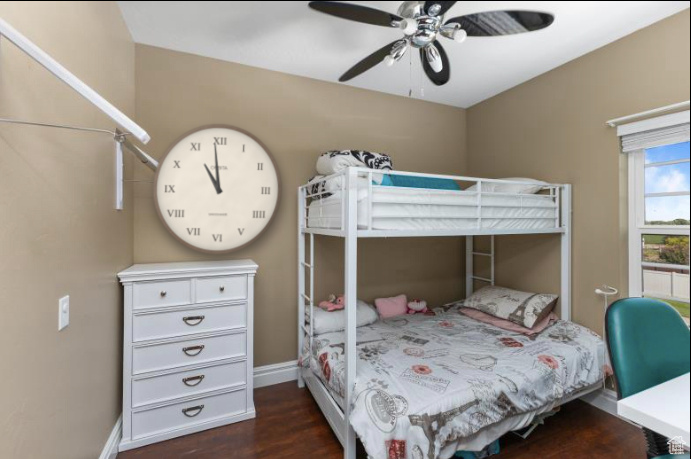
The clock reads 10h59
